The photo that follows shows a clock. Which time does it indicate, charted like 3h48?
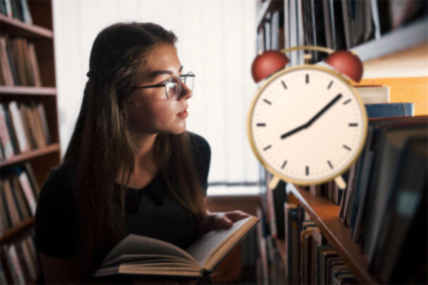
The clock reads 8h08
